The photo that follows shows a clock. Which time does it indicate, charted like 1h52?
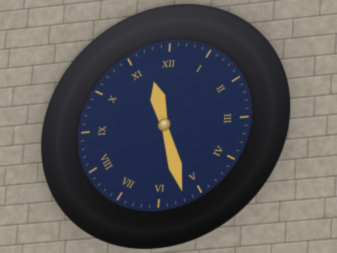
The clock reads 11h27
